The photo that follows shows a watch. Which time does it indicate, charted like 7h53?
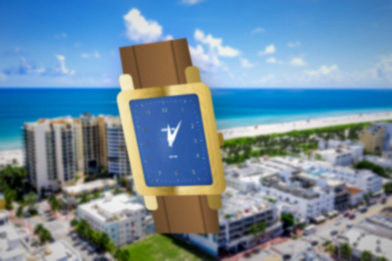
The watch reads 12h06
